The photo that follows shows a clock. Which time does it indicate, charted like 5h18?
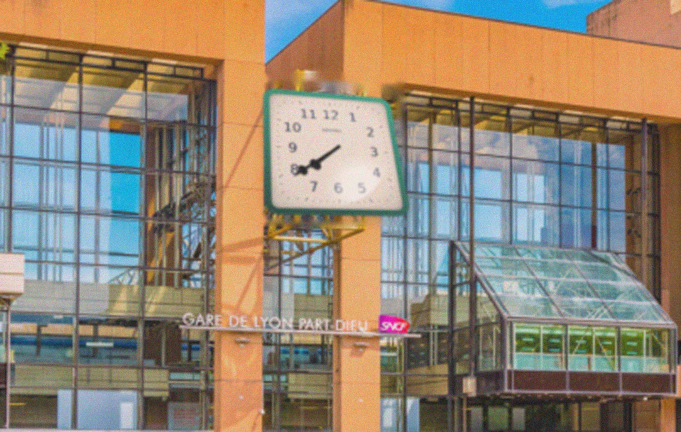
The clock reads 7h39
